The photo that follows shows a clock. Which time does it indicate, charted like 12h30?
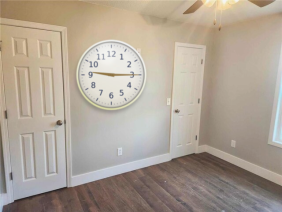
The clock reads 9h15
